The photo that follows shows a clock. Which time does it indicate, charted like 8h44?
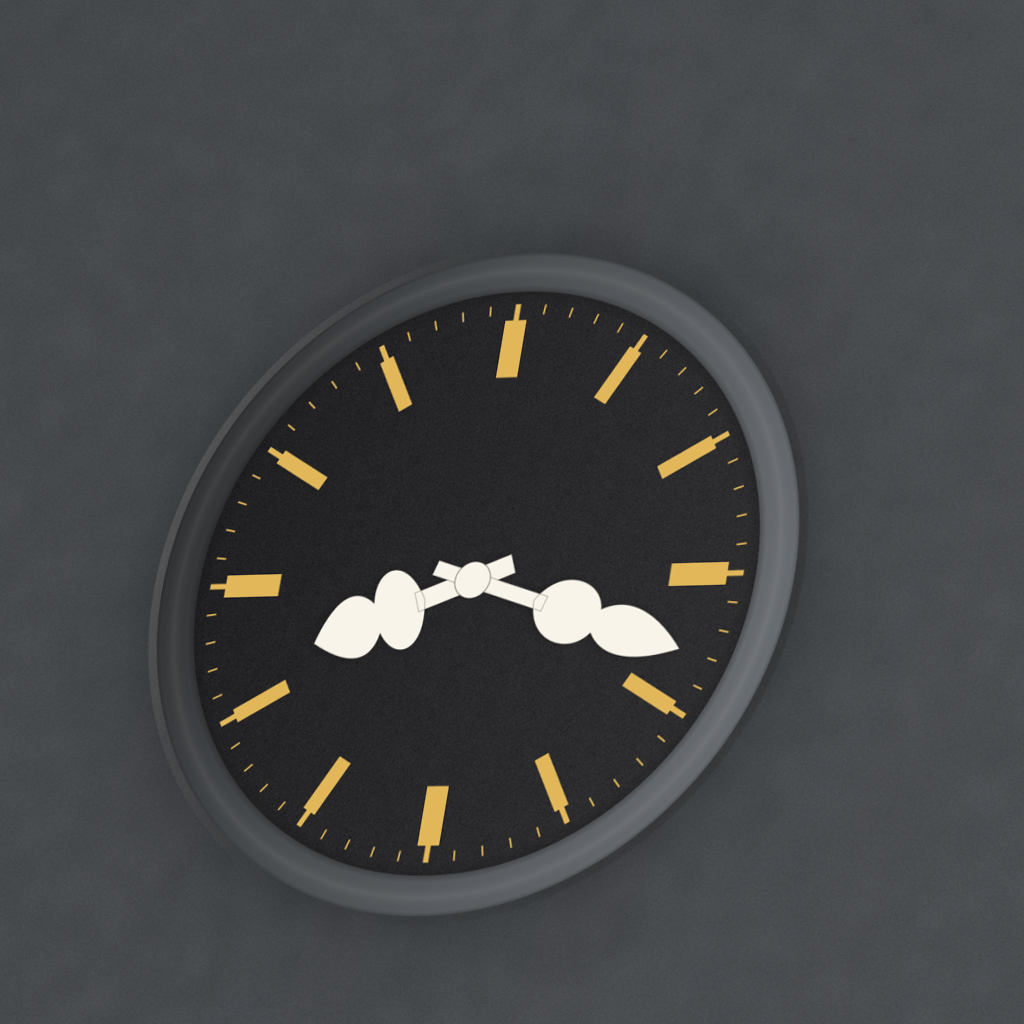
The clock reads 8h18
